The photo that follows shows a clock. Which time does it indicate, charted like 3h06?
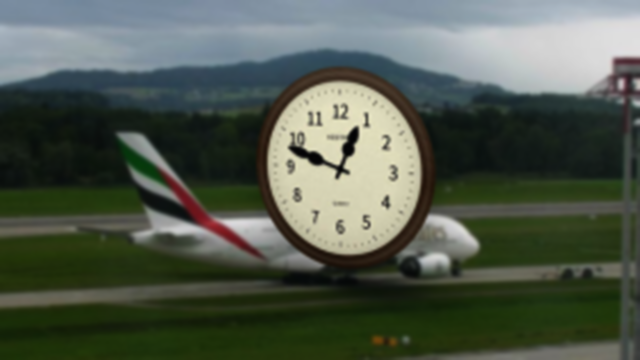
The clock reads 12h48
